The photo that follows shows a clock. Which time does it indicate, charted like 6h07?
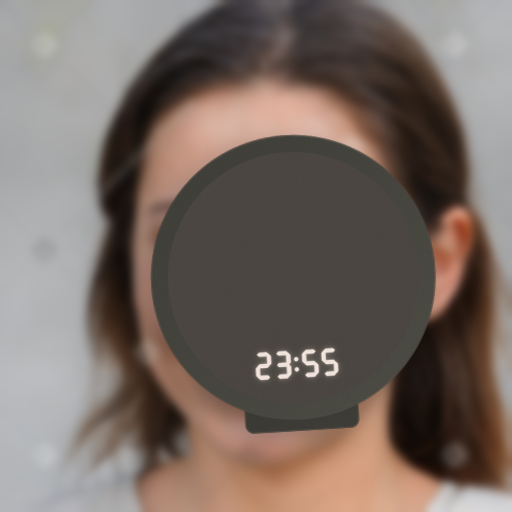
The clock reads 23h55
